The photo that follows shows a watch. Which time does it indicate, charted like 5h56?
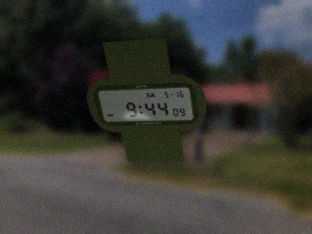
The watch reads 9h44
